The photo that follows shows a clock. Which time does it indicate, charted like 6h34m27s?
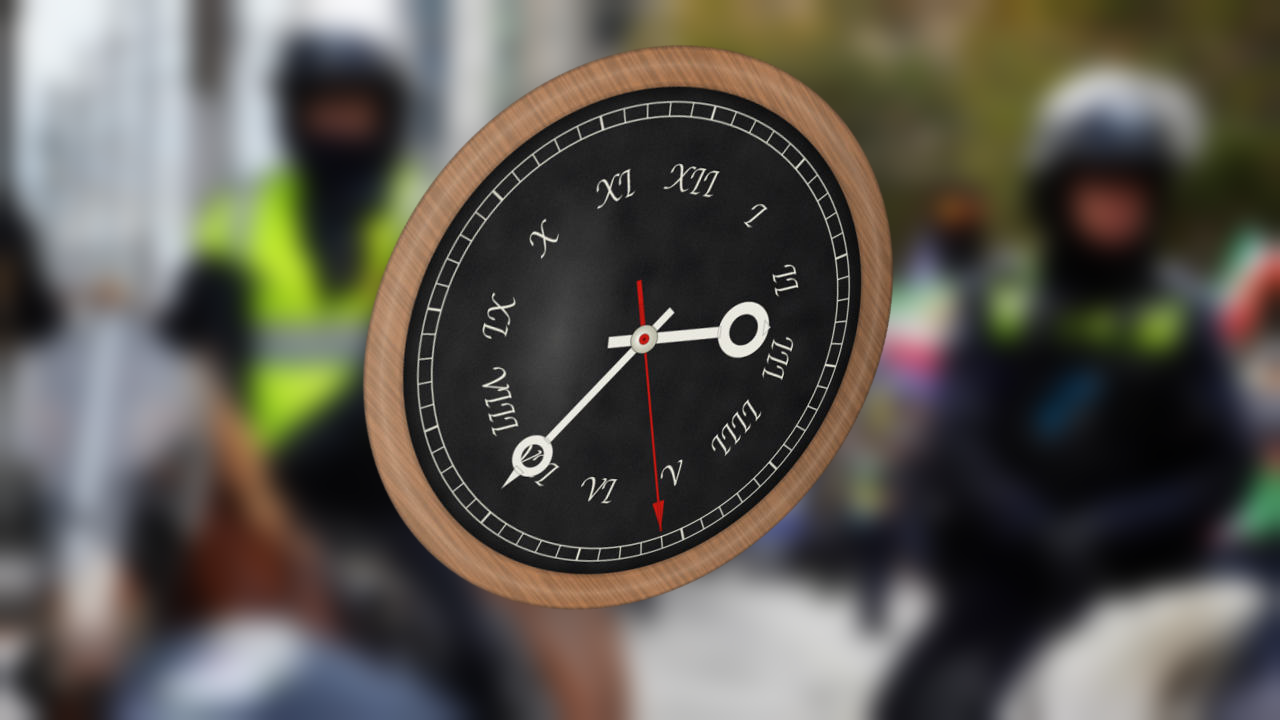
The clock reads 2h35m26s
